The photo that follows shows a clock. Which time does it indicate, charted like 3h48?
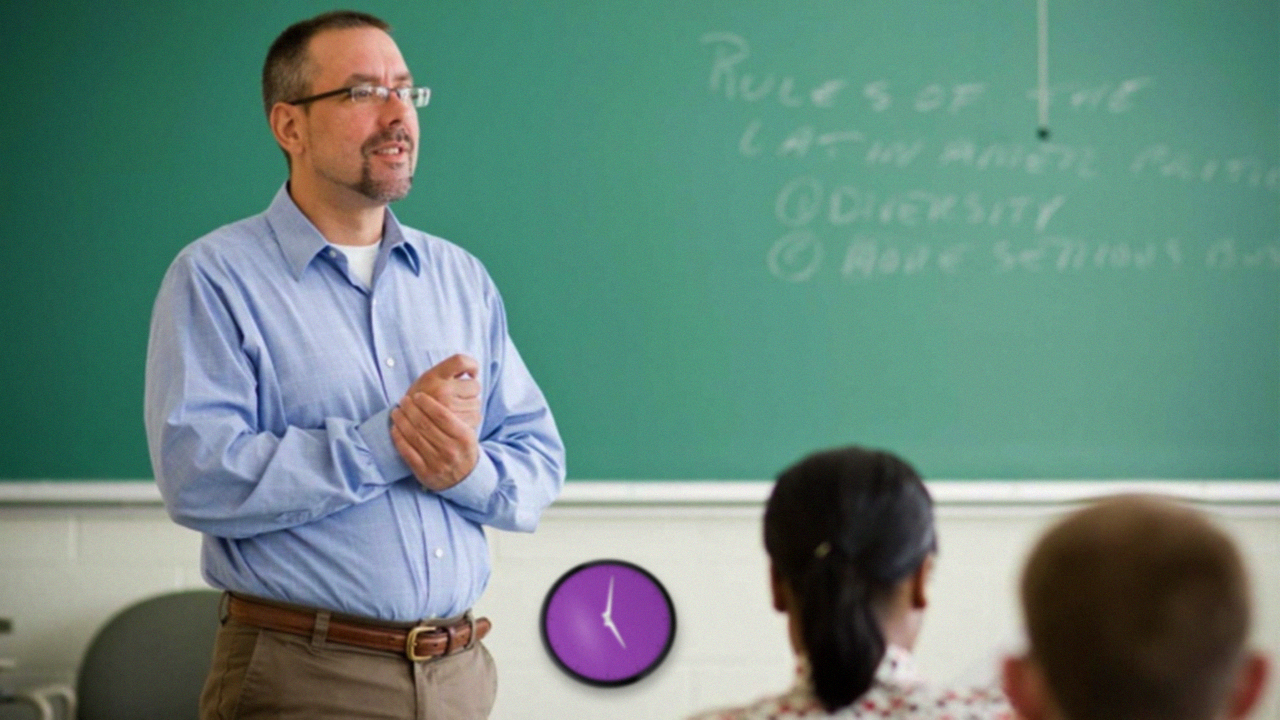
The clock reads 5h01
